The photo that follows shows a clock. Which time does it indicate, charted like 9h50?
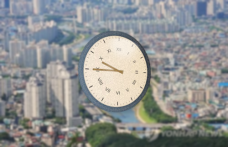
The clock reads 9h45
